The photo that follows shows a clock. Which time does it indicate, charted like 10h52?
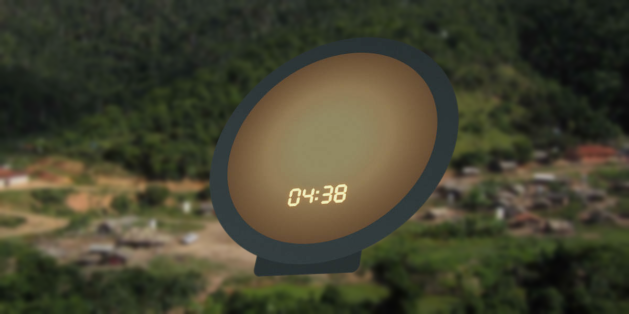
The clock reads 4h38
